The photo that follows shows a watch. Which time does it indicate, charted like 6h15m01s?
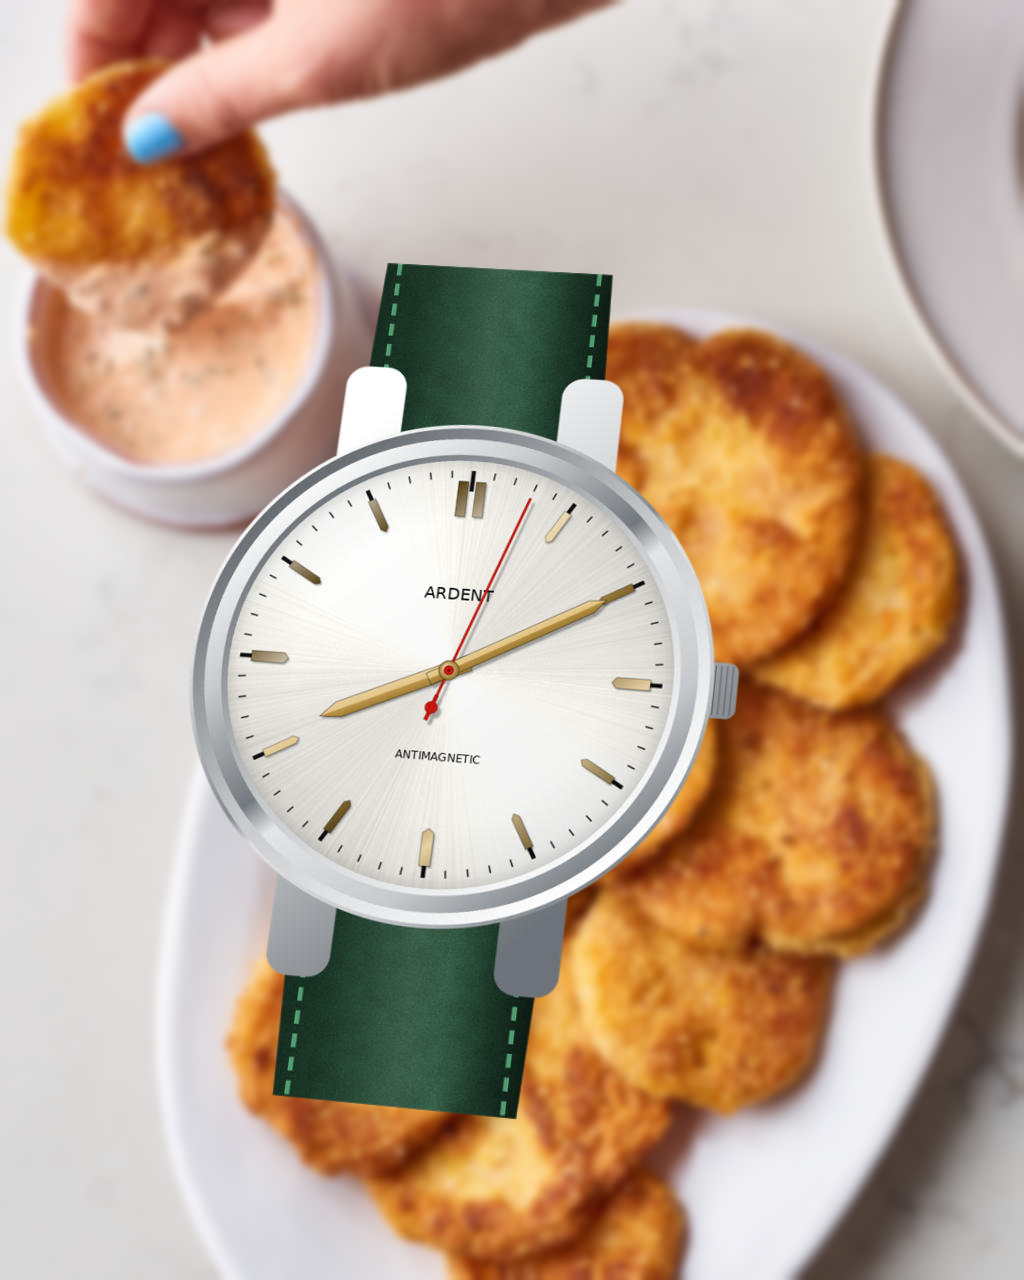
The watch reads 8h10m03s
